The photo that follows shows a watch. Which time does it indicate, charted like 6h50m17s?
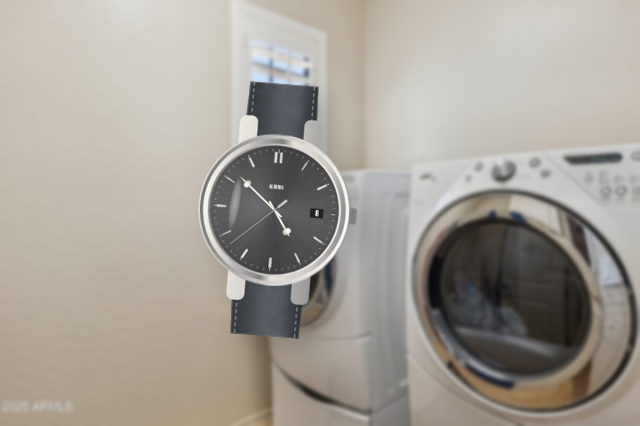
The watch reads 4h51m38s
